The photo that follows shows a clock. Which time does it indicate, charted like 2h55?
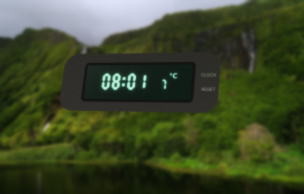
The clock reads 8h01
